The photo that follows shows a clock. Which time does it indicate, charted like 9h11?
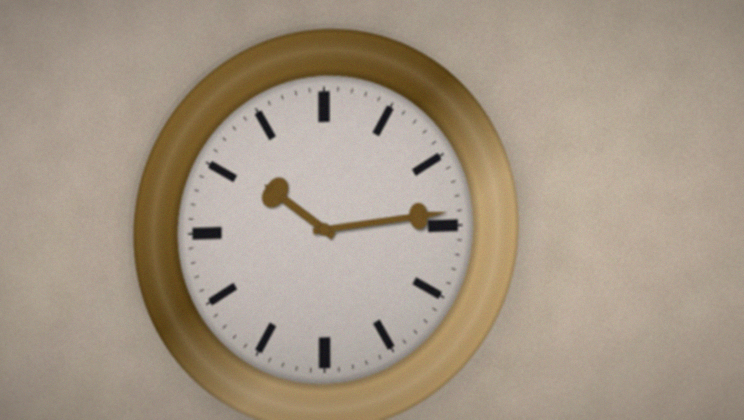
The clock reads 10h14
